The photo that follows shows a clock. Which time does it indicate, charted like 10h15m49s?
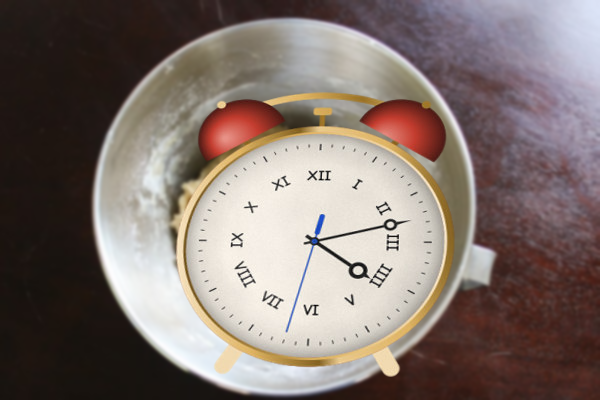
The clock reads 4h12m32s
